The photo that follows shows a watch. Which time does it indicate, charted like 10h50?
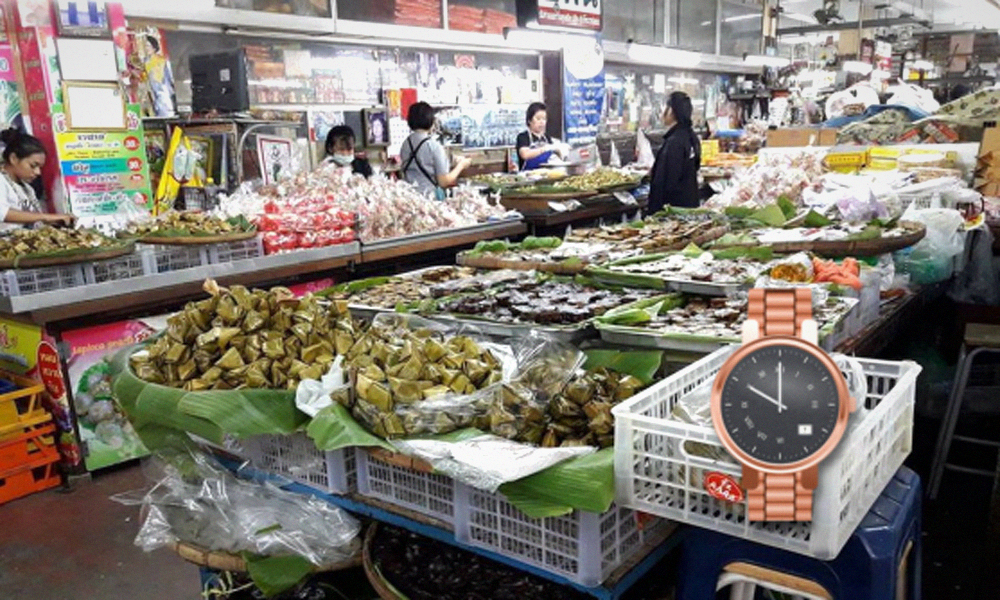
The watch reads 10h00
